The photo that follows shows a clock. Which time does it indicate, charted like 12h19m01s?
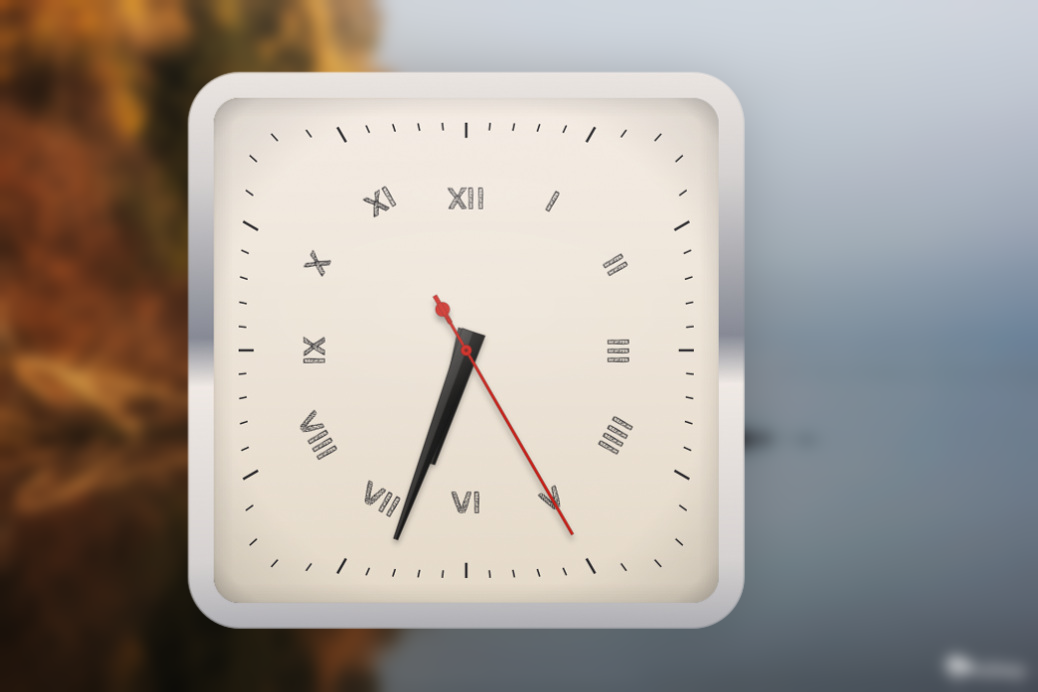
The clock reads 6h33m25s
